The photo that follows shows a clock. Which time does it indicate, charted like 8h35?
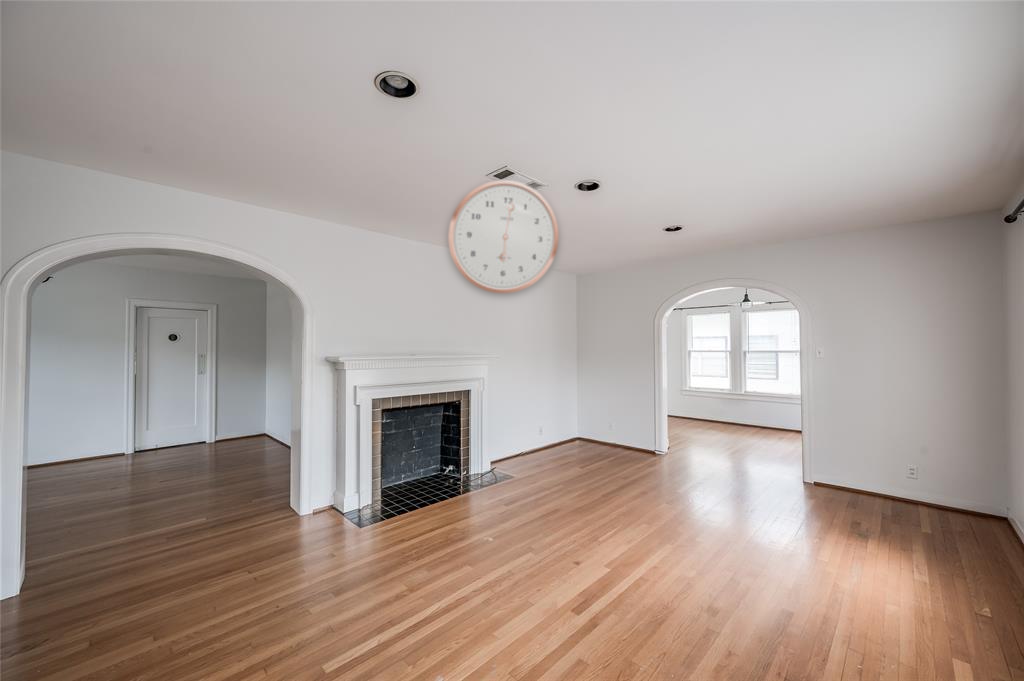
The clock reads 6h01
